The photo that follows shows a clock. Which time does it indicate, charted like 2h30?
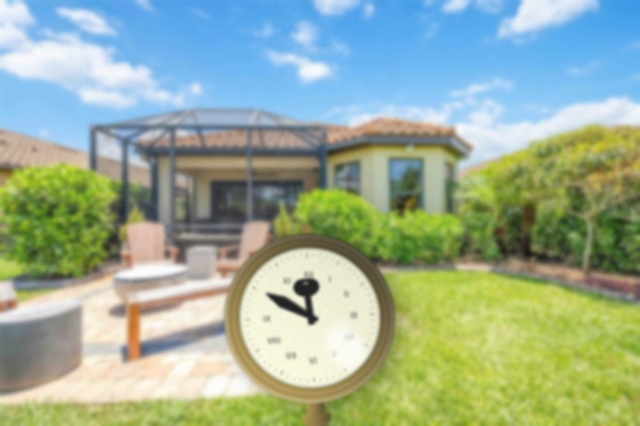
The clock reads 11h50
